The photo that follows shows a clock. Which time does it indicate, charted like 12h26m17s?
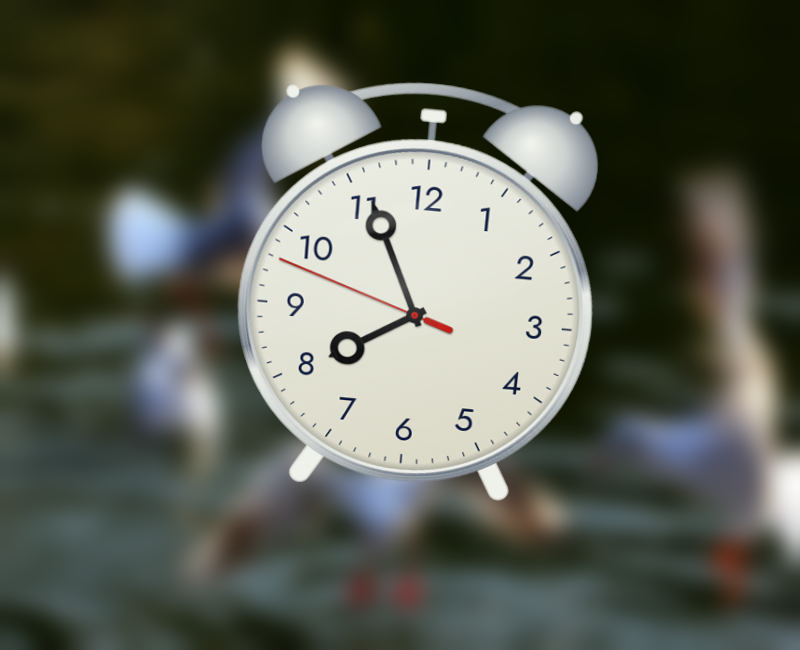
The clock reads 7h55m48s
